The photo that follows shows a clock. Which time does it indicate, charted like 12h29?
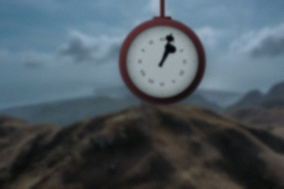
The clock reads 1h03
